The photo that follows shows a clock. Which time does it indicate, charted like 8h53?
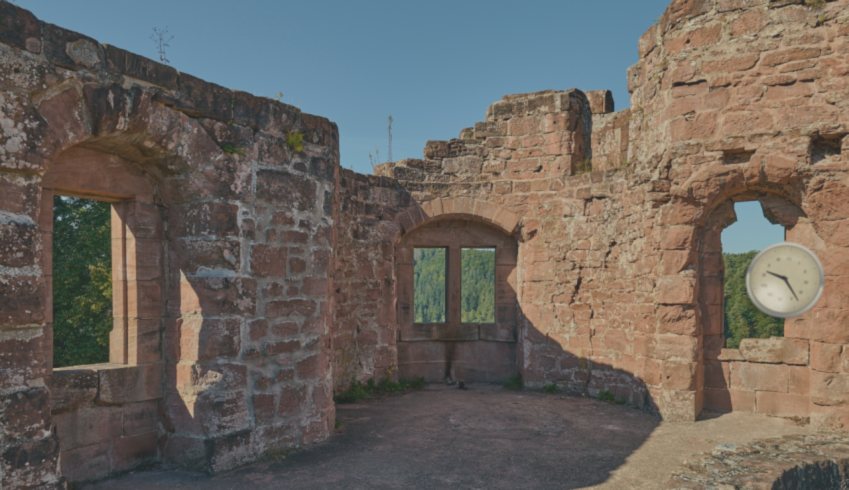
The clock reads 9h23
